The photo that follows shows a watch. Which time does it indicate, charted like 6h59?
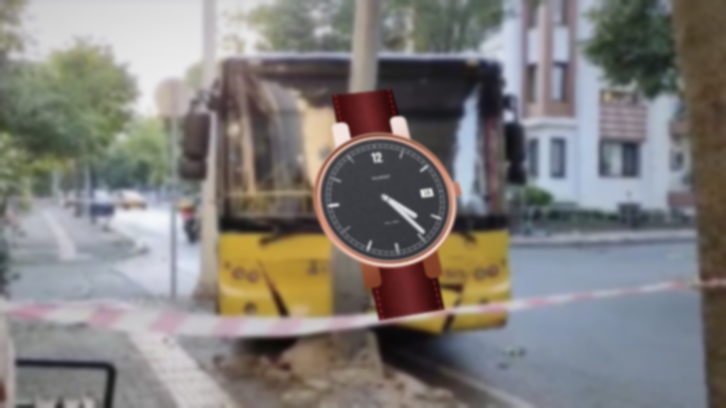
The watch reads 4h24
